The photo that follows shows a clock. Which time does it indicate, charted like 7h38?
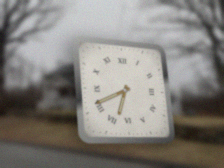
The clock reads 6h41
